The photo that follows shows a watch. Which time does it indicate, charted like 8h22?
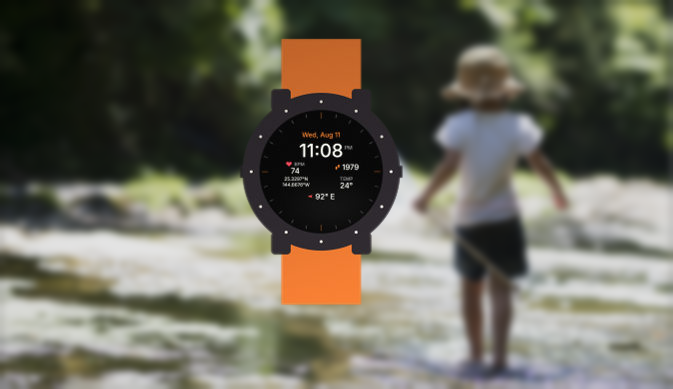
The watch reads 11h08
